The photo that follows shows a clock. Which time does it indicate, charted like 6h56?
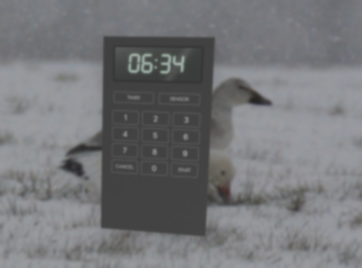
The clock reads 6h34
